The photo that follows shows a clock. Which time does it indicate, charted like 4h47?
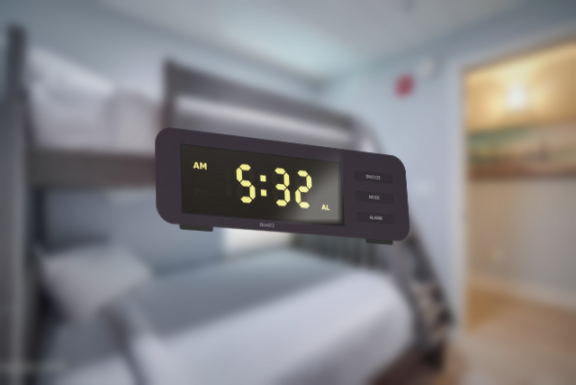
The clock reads 5h32
